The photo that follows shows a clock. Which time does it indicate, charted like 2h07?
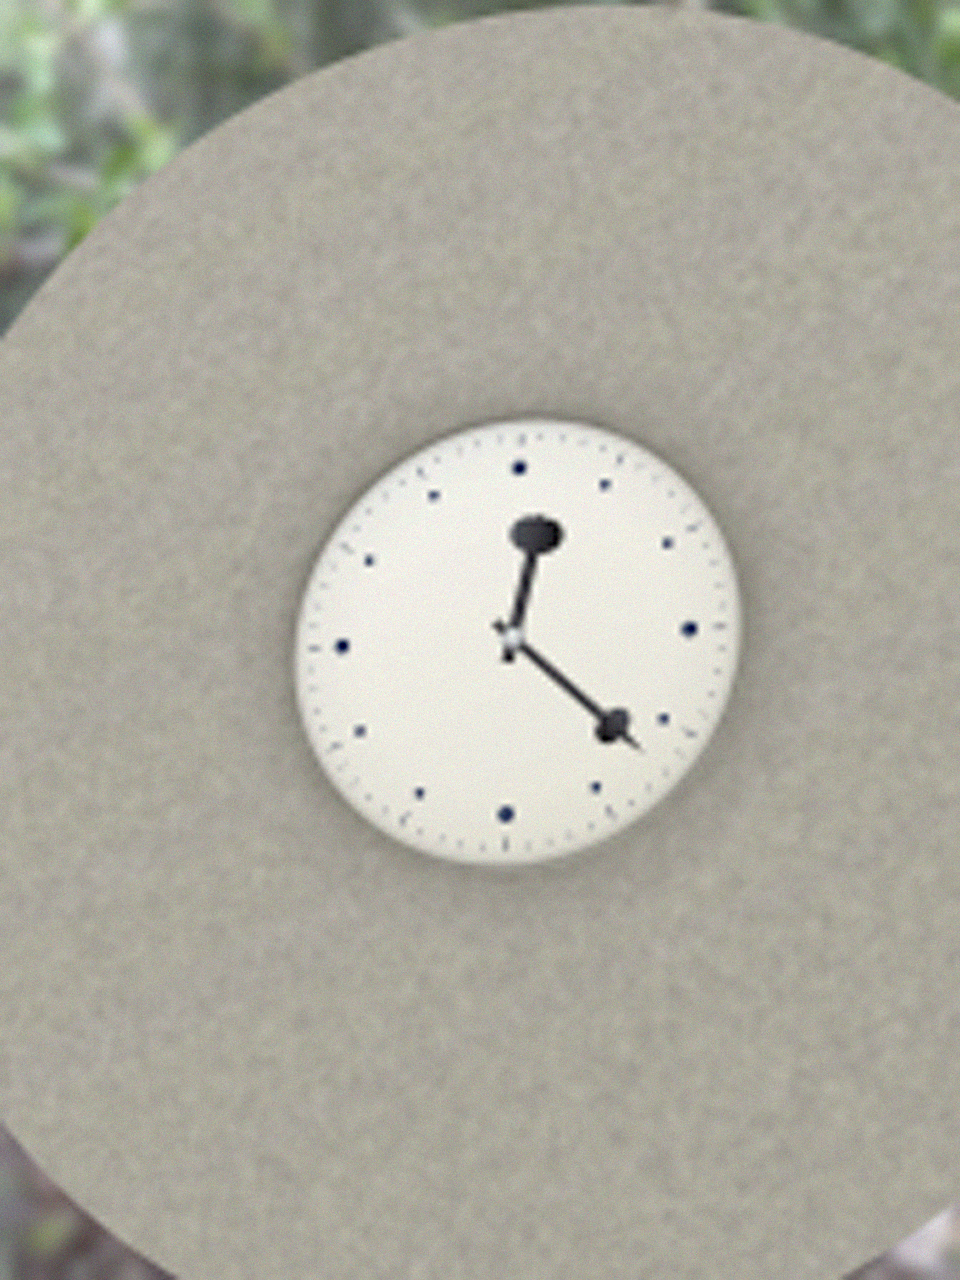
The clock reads 12h22
